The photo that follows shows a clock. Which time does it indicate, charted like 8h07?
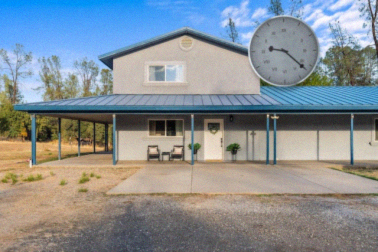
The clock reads 9h22
